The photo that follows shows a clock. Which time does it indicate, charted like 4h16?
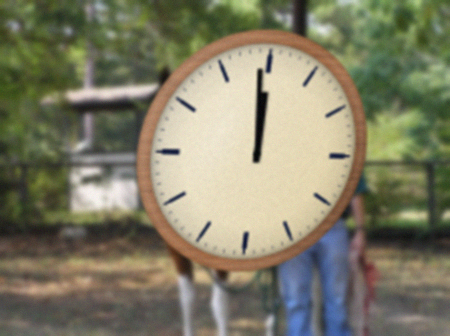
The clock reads 11h59
